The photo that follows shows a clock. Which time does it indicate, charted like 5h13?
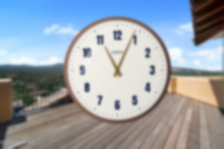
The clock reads 11h04
